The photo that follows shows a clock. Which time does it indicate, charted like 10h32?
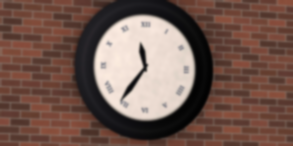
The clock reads 11h36
